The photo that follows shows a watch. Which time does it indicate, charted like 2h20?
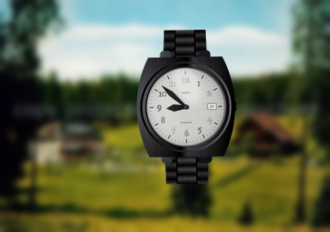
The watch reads 8h52
